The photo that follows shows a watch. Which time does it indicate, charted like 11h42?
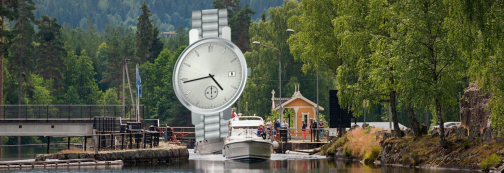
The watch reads 4h44
